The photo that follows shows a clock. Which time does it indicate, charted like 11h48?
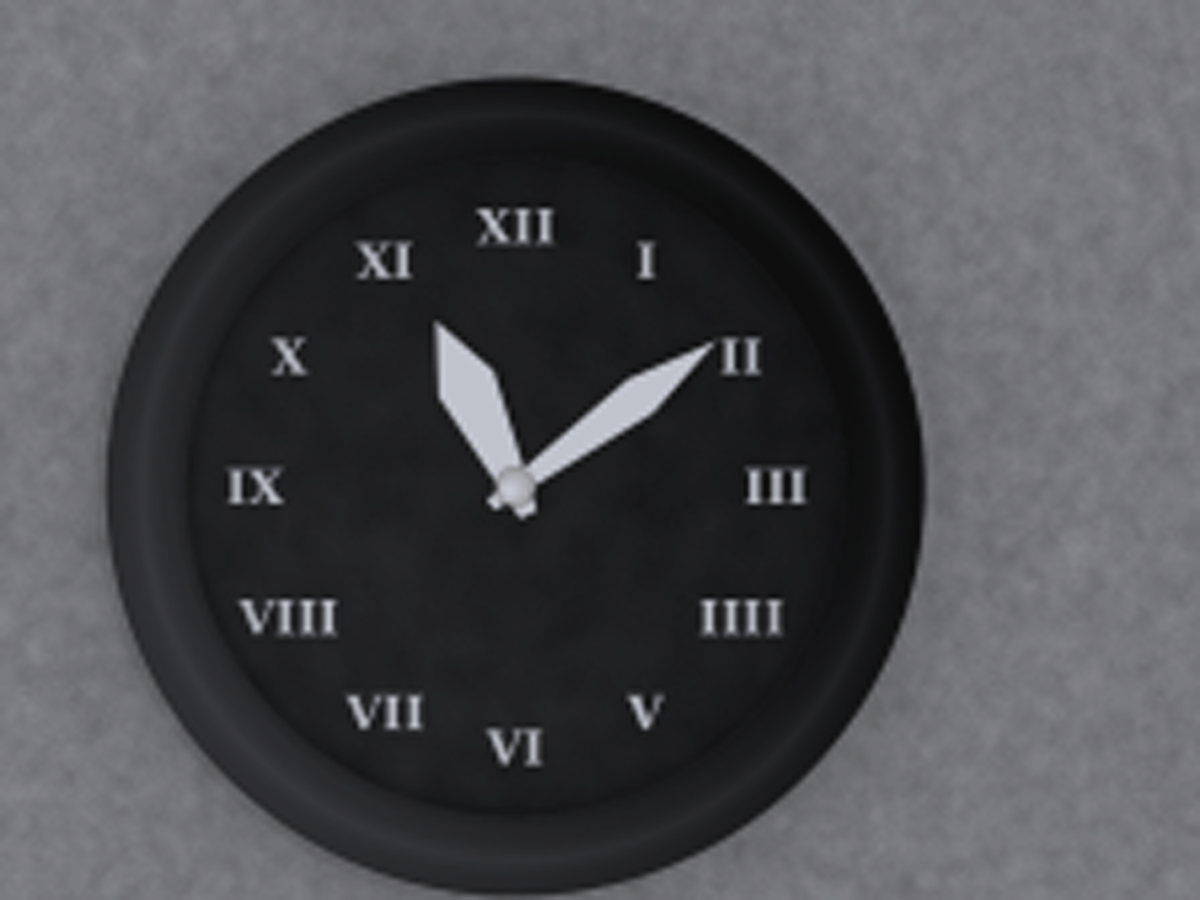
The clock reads 11h09
